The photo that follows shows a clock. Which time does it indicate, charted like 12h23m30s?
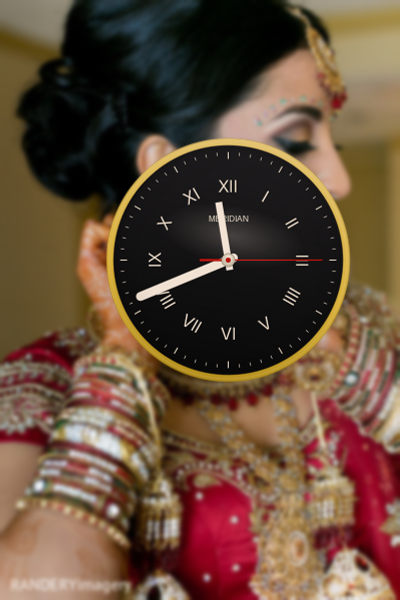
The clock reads 11h41m15s
